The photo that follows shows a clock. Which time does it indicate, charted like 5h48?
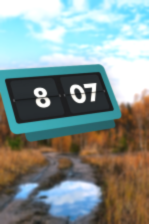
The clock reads 8h07
